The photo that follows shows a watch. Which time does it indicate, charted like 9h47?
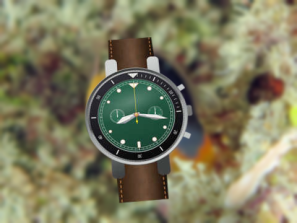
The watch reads 8h17
